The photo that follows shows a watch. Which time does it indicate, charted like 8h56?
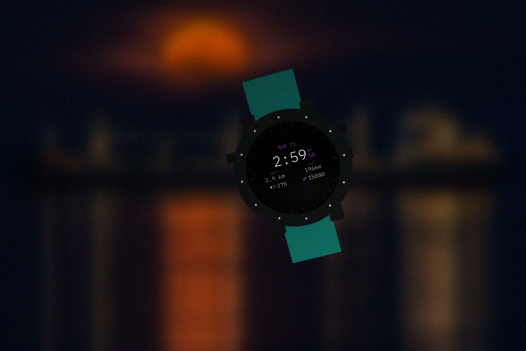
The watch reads 2h59
